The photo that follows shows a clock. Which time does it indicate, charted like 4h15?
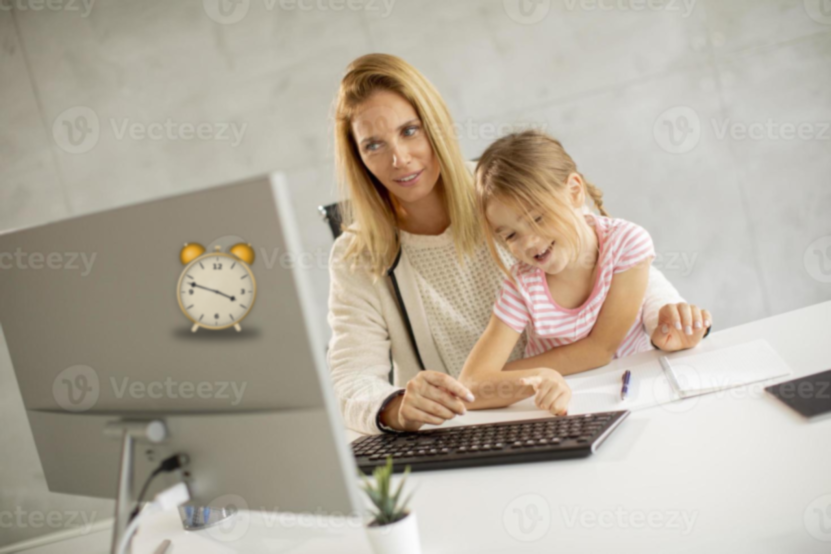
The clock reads 3h48
